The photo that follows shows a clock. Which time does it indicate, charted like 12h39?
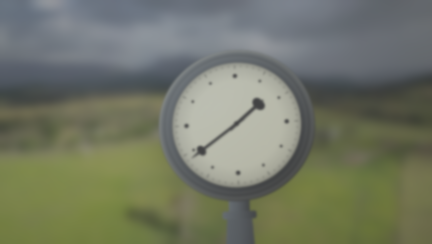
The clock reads 1h39
